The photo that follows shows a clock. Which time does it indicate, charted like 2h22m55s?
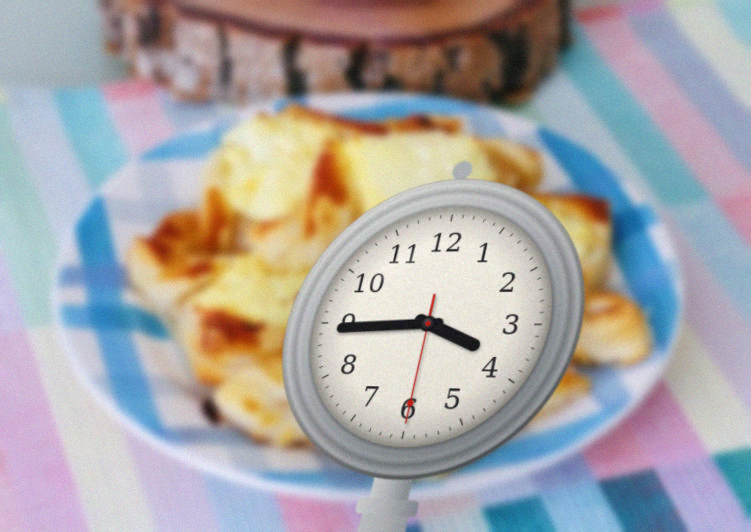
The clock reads 3h44m30s
